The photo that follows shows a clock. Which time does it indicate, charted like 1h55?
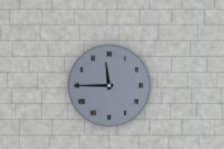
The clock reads 11h45
